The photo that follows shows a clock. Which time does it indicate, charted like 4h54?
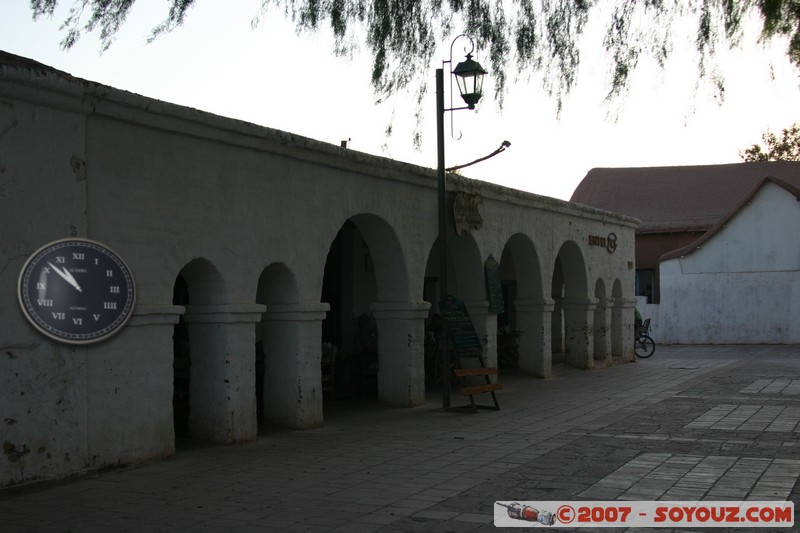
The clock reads 10h52
